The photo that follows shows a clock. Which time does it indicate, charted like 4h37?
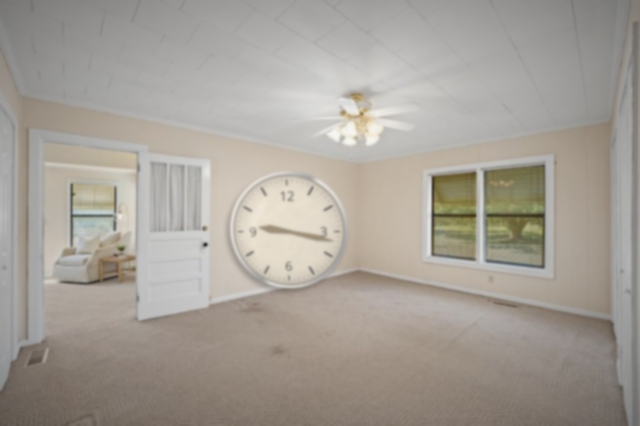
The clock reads 9h17
